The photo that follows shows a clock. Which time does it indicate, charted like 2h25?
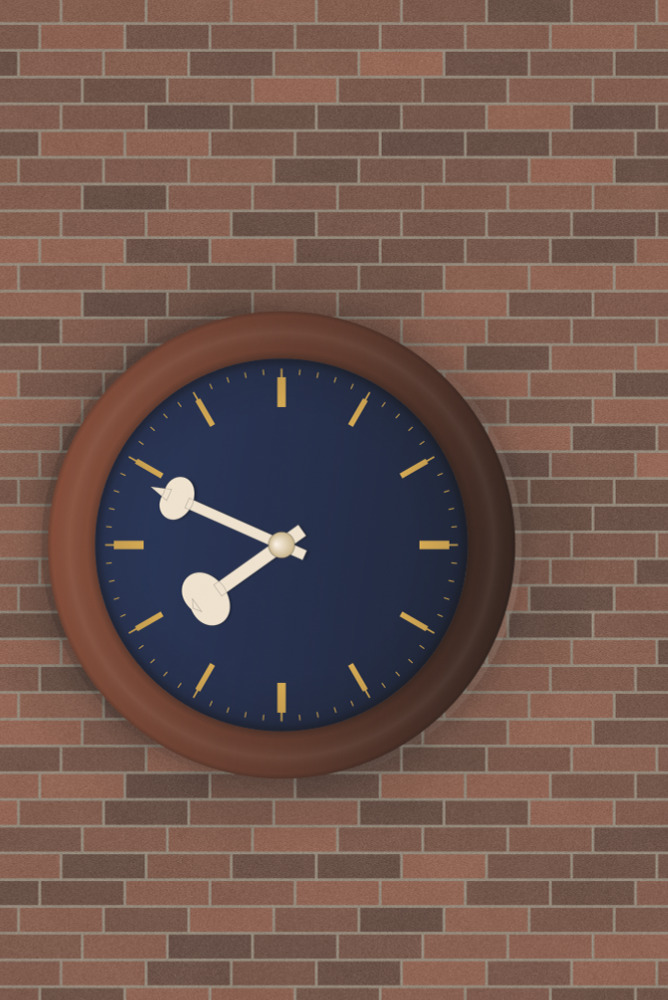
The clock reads 7h49
